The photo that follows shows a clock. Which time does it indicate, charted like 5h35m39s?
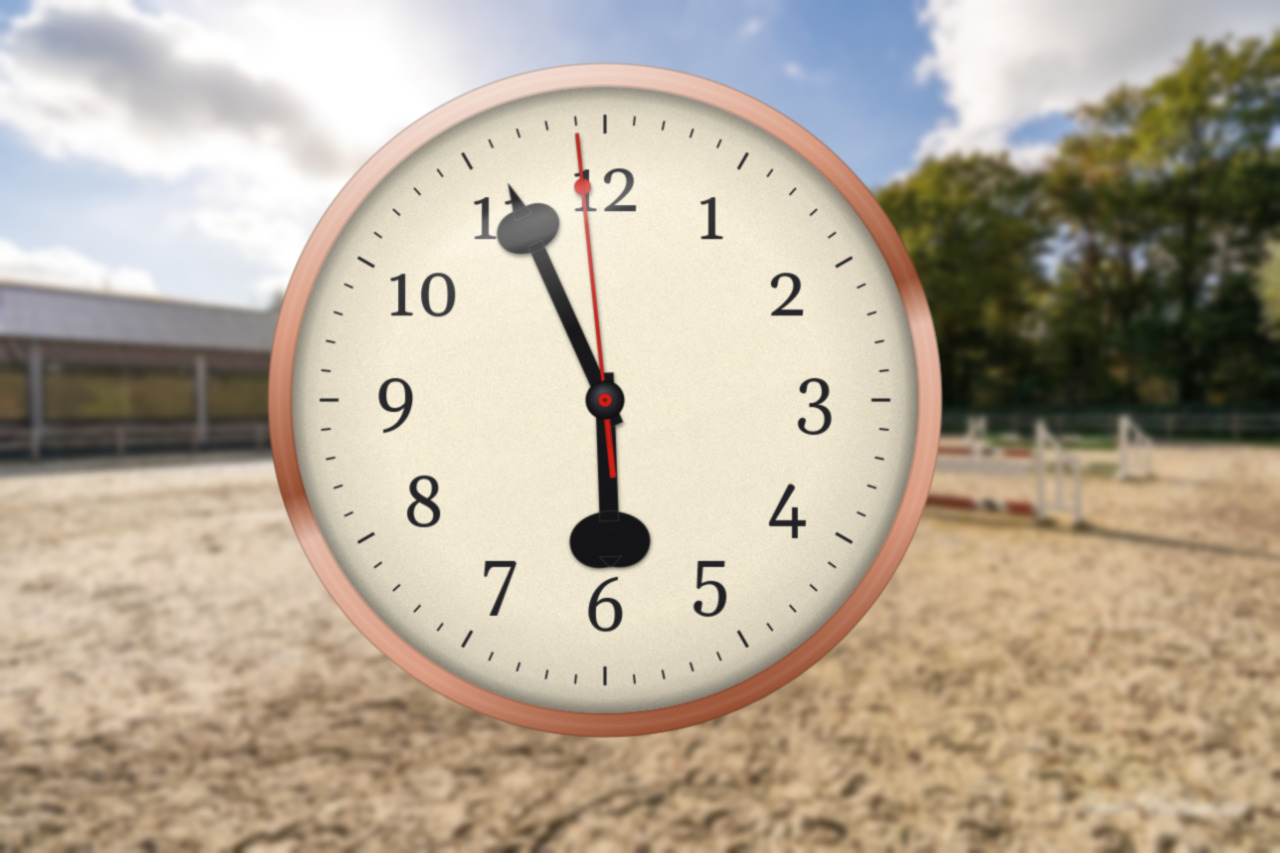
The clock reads 5h55m59s
